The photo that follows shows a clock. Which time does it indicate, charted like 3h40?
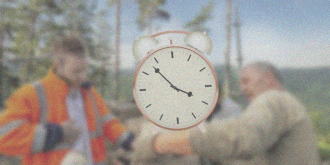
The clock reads 3h53
